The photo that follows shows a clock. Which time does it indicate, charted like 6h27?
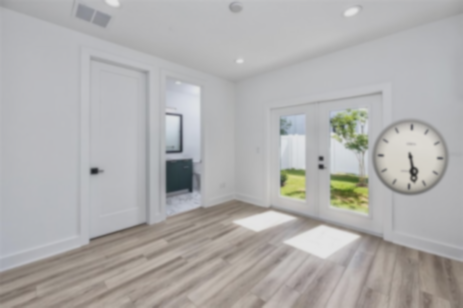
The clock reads 5h28
